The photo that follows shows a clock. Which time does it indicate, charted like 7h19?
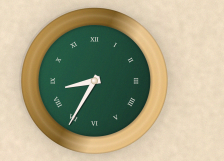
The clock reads 8h35
